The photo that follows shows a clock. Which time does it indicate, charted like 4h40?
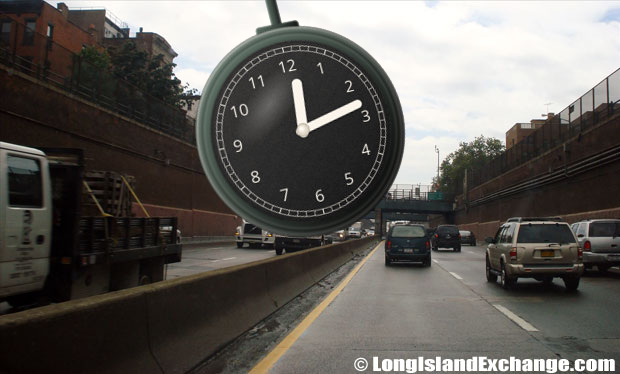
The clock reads 12h13
